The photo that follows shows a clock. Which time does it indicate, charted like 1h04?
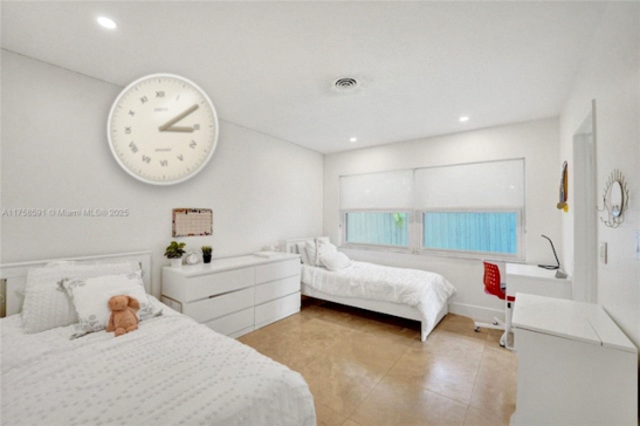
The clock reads 3h10
